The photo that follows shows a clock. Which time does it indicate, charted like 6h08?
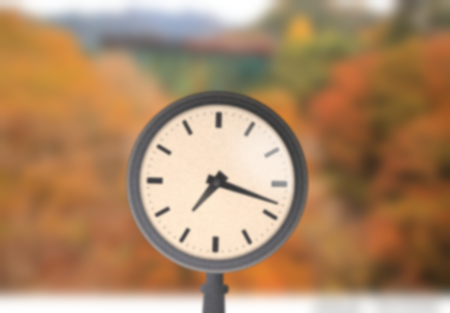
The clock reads 7h18
